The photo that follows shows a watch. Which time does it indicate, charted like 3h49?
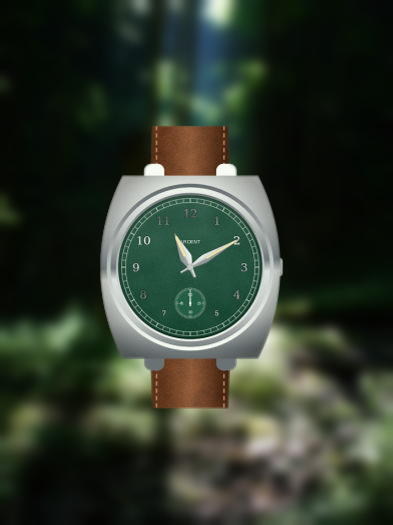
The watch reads 11h10
